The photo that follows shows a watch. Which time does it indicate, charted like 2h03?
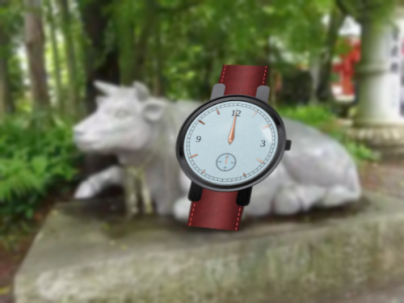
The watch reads 12h00
